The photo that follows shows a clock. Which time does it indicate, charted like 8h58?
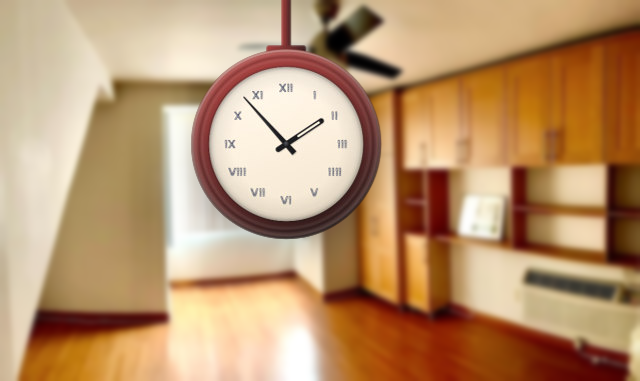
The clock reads 1h53
